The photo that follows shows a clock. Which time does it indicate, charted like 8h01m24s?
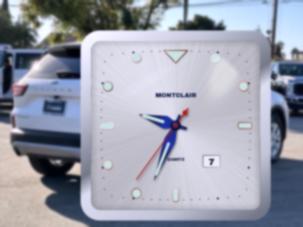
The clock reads 9h33m36s
